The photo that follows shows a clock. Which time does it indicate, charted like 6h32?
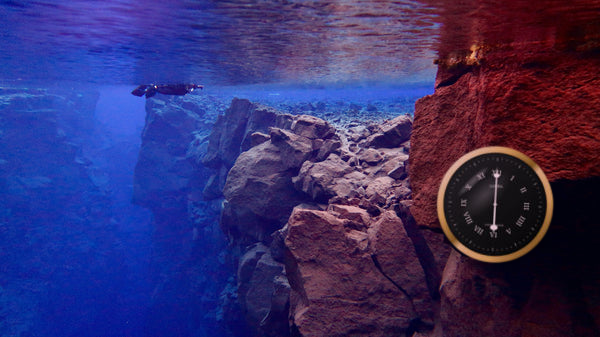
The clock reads 6h00
